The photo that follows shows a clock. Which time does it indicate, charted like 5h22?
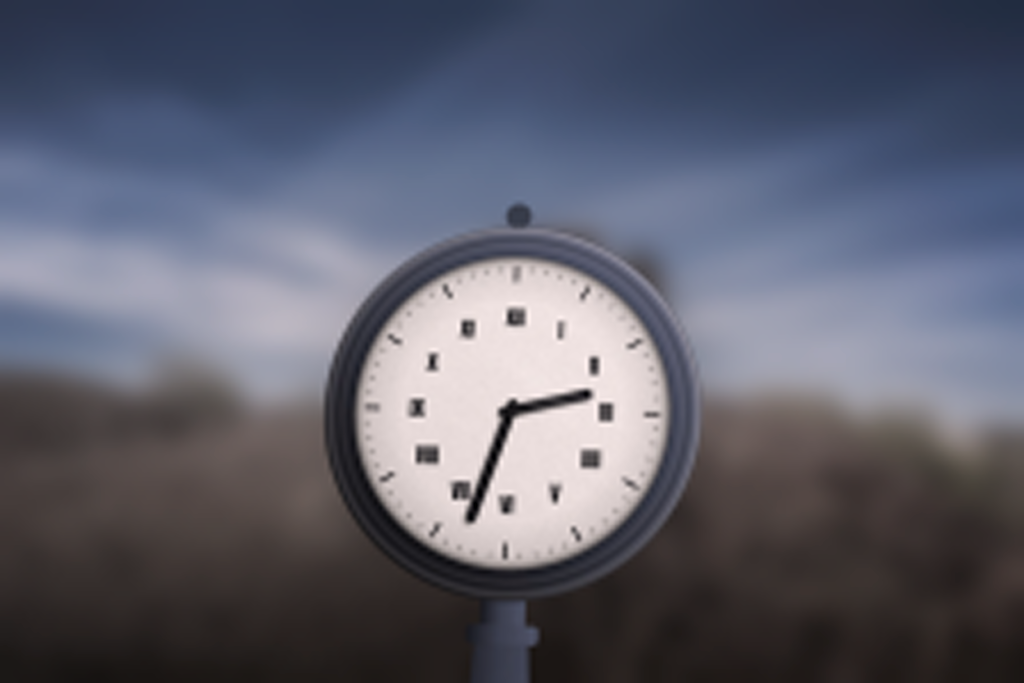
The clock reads 2h33
